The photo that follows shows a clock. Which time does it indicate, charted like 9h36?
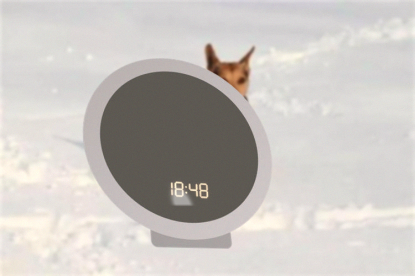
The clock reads 18h48
